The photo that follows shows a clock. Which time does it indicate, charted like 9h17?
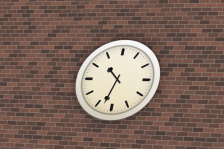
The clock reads 10h33
